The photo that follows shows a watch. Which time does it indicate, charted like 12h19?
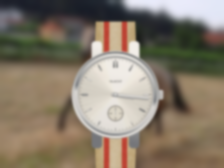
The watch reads 3h16
